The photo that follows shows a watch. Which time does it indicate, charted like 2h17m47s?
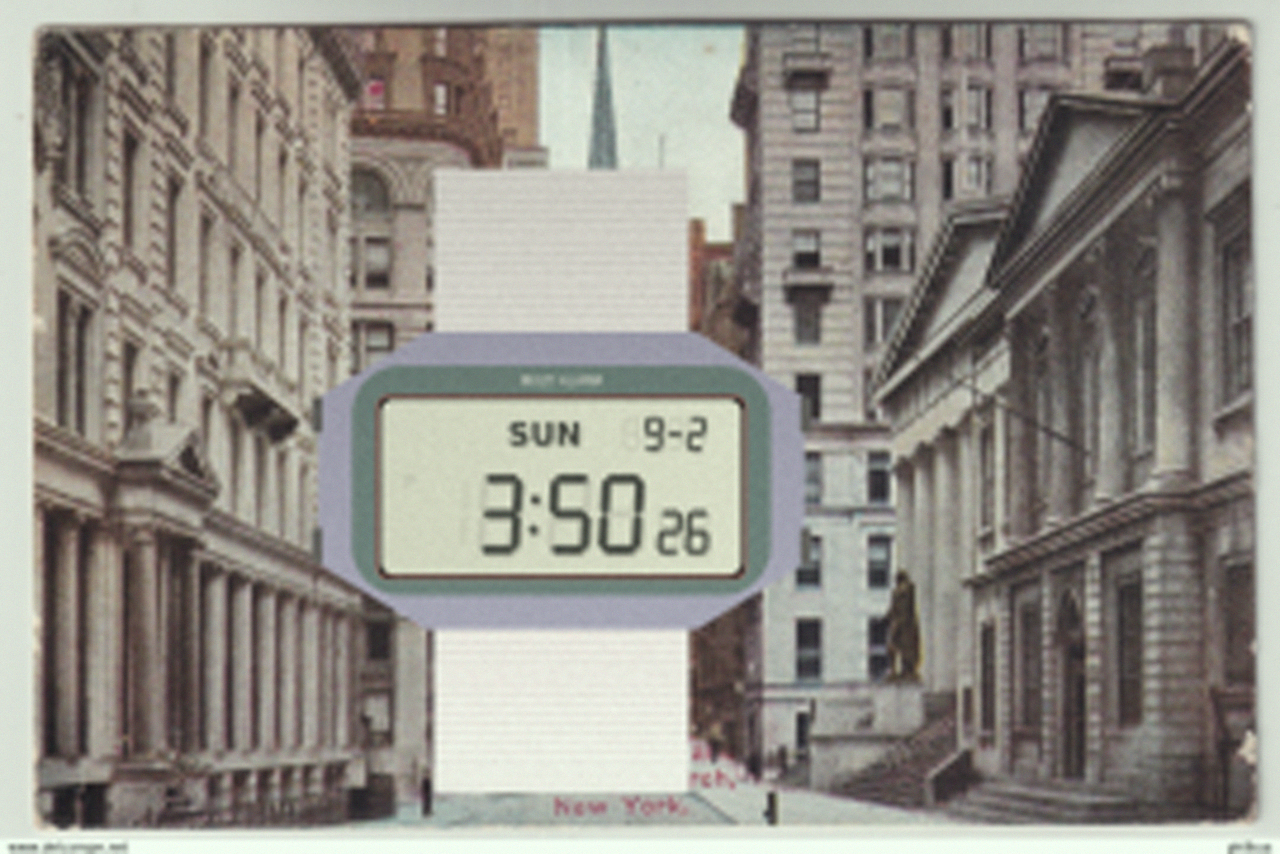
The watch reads 3h50m26s
